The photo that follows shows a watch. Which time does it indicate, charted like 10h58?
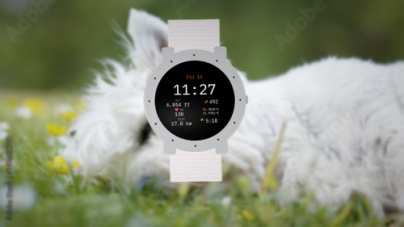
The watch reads 11h27
